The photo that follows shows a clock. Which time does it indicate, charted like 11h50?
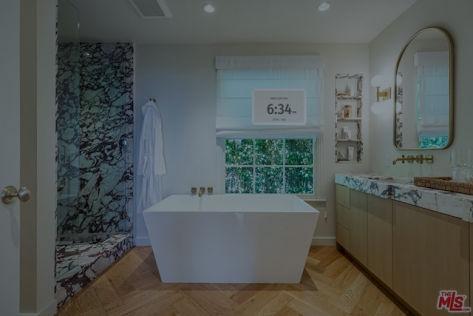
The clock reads 6h34
